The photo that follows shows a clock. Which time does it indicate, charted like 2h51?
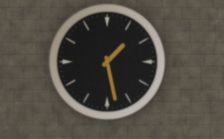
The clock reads 1h28
